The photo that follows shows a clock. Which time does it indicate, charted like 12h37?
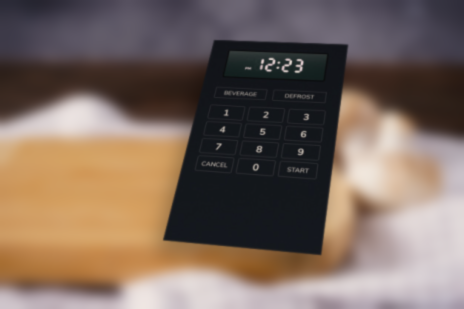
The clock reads 12h23
